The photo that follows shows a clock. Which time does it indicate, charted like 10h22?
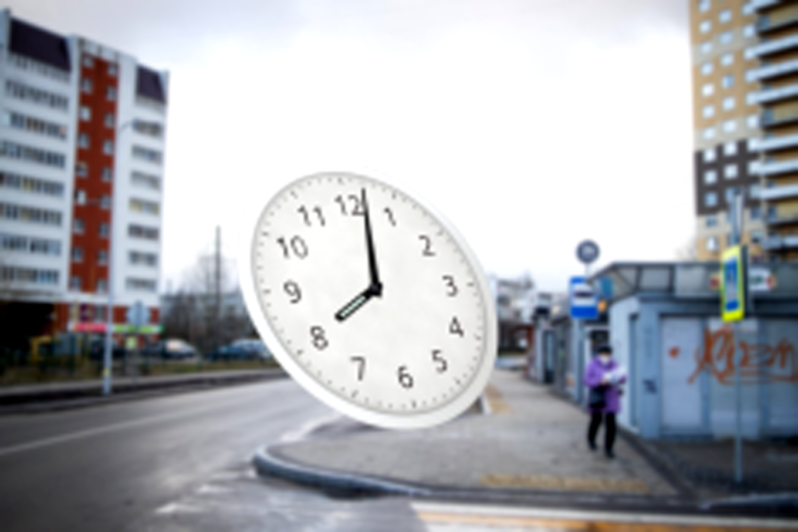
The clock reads 8h02
